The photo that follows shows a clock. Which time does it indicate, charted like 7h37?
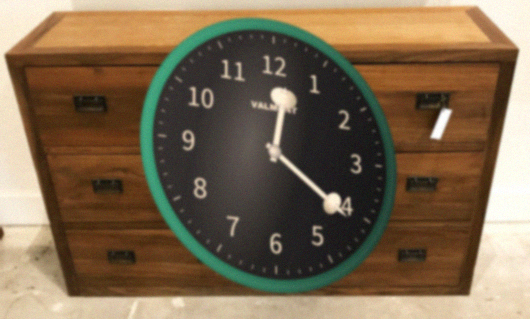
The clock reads 12h21
